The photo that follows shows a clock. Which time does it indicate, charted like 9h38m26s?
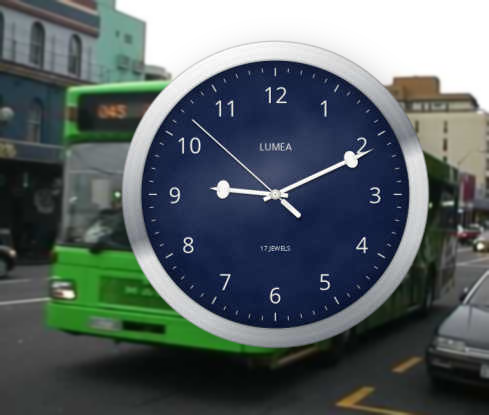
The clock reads 9h10m52s
